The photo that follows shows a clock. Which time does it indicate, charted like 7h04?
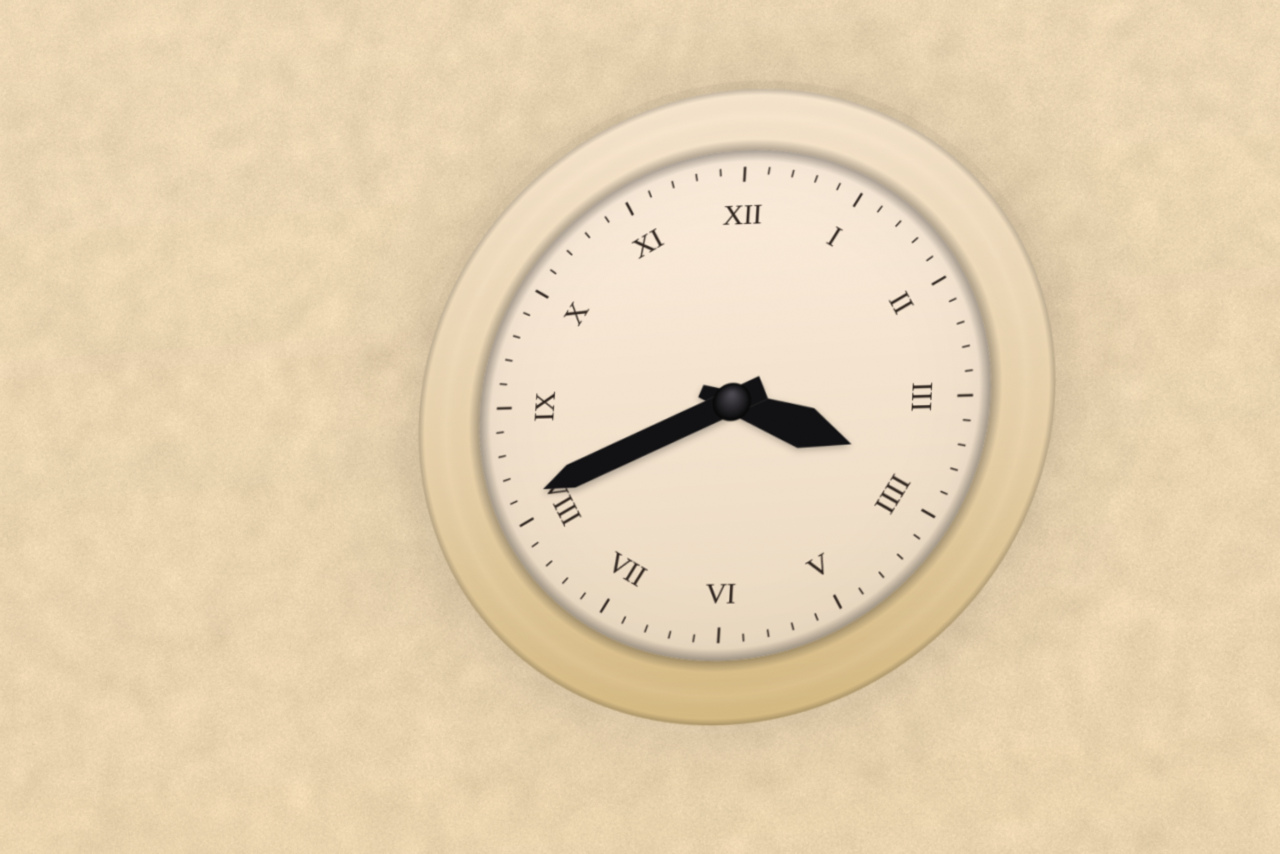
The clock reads 3h41
